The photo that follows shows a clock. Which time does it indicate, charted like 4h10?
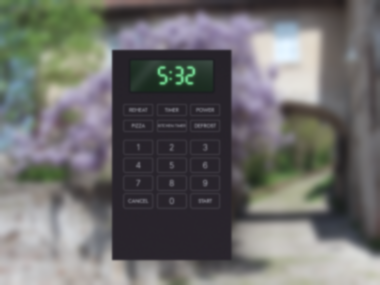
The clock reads 5h32
